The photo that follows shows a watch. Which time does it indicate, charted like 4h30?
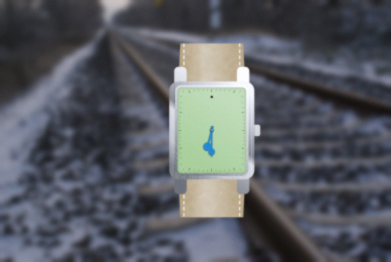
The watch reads 6h30
